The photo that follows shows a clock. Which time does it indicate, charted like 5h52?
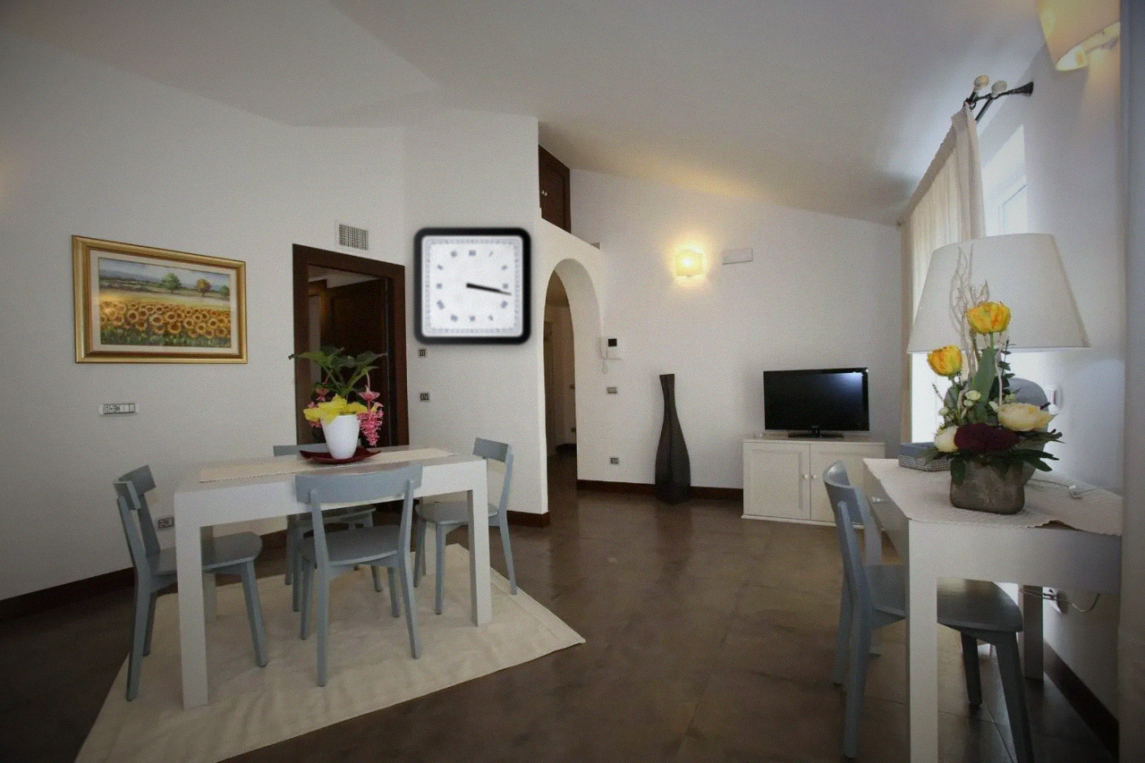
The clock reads 3h17
